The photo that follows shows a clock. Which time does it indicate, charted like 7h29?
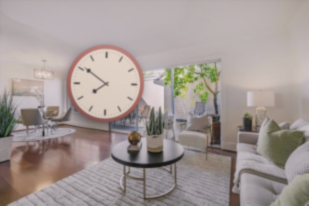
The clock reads 7h51
